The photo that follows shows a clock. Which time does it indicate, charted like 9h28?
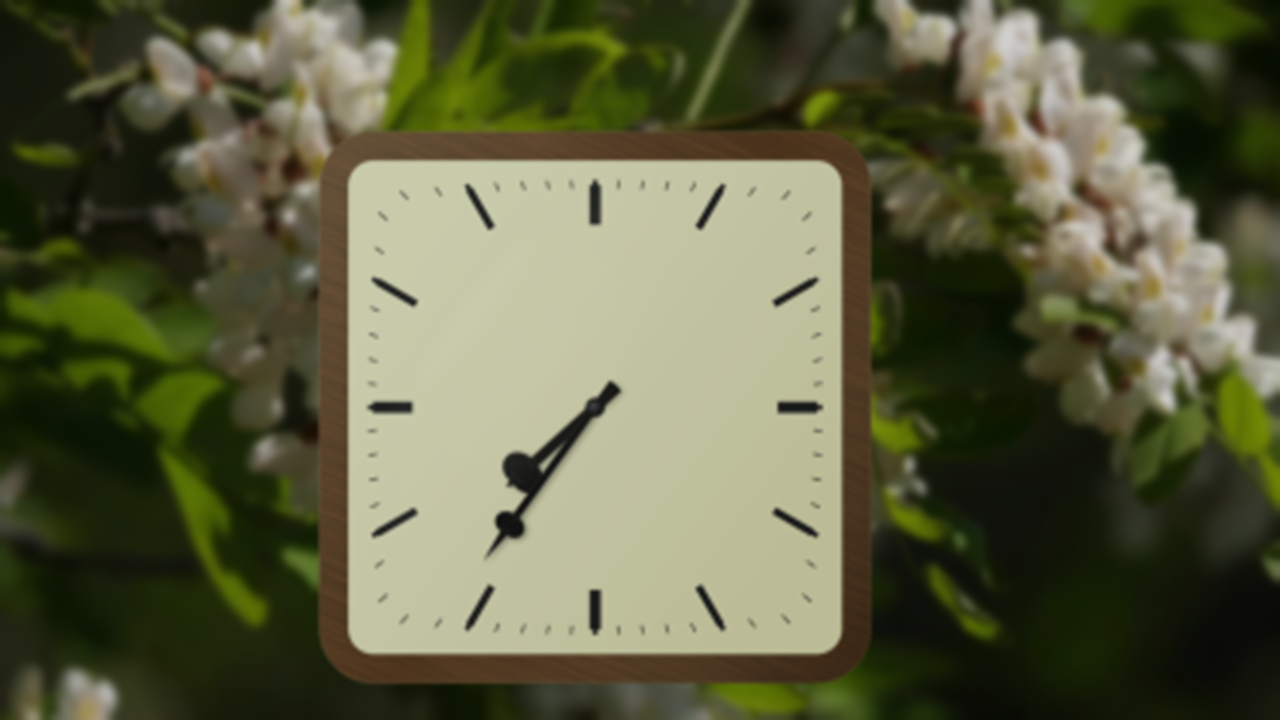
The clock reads 7h36
